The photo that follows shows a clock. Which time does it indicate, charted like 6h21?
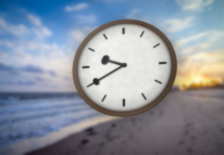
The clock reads 9h40
